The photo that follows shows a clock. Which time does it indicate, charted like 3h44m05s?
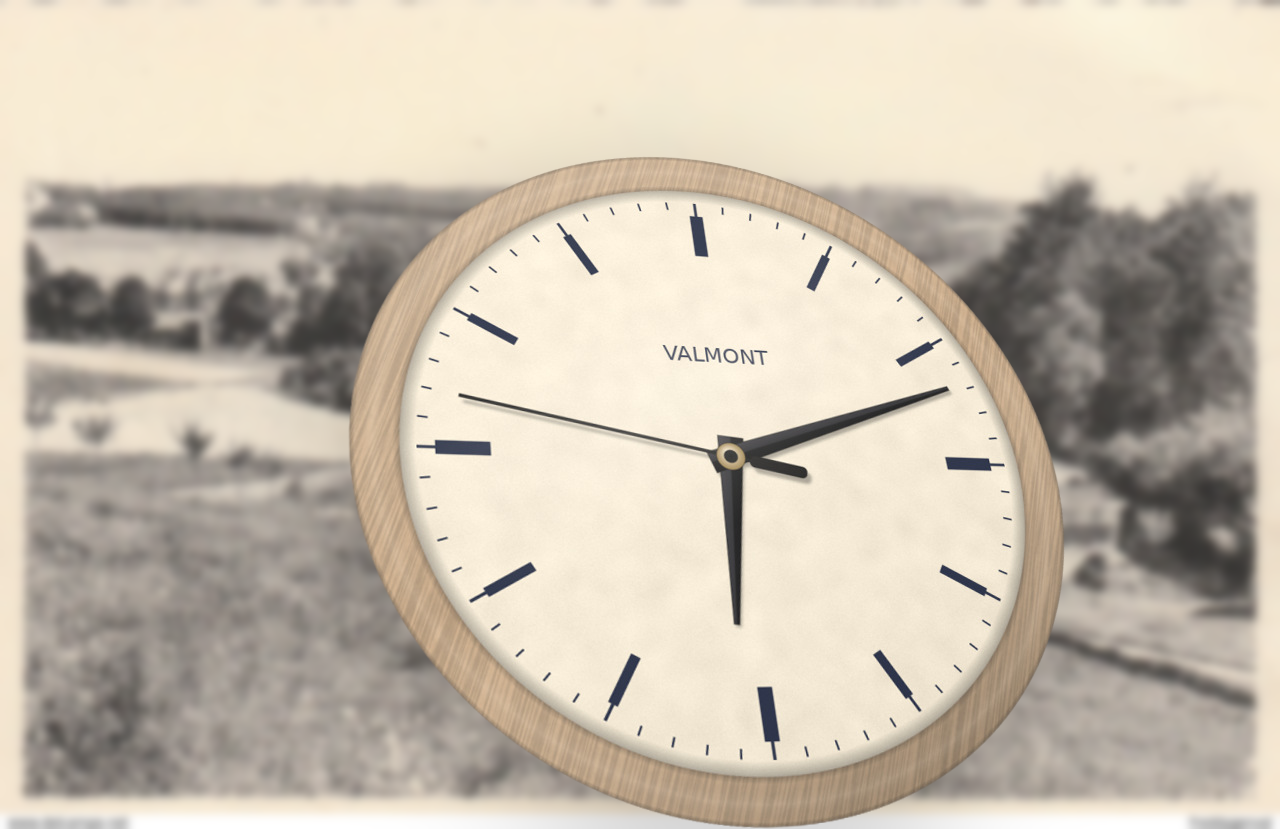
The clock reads 6h11m47s
